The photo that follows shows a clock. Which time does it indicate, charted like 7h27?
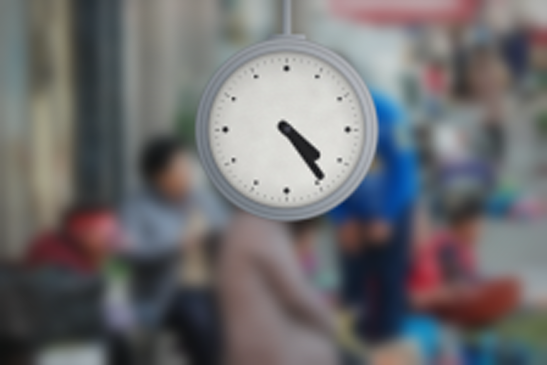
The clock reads 4h24
